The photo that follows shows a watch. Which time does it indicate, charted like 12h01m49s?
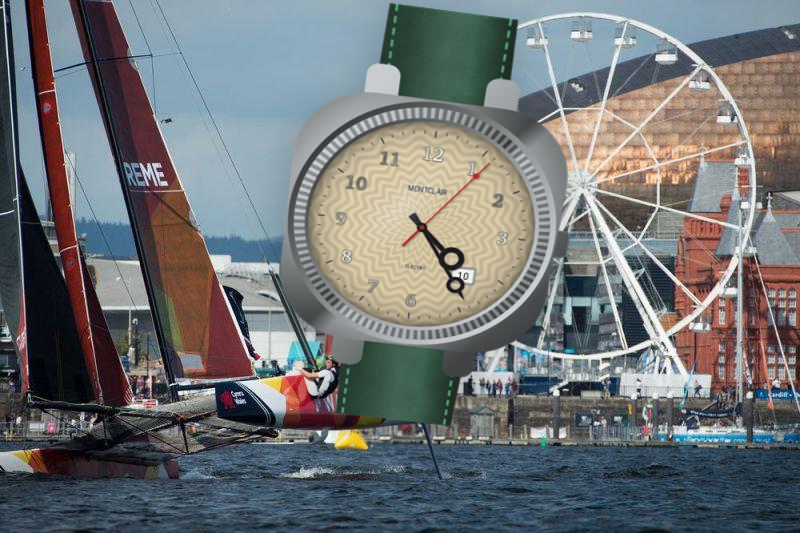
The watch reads 4h24m06s
